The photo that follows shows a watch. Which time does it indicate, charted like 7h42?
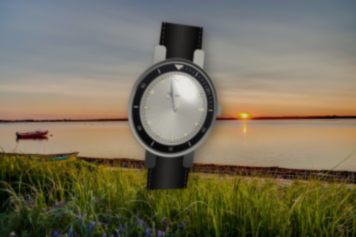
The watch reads 10h58
